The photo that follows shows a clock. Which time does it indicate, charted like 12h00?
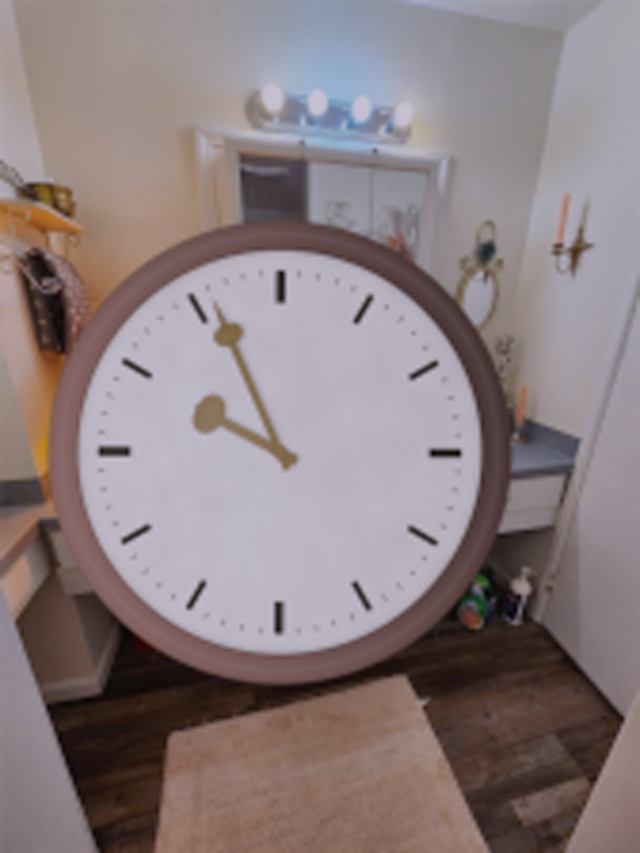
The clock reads 9h56
